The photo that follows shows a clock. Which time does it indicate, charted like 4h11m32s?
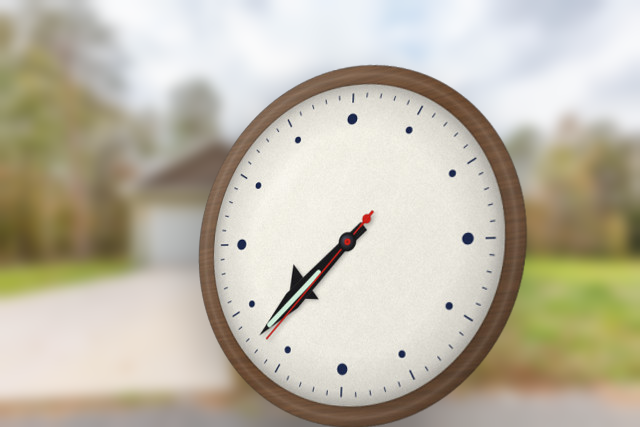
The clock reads 7h37m37s
